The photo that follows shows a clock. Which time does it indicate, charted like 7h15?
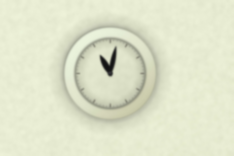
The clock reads 11h02
